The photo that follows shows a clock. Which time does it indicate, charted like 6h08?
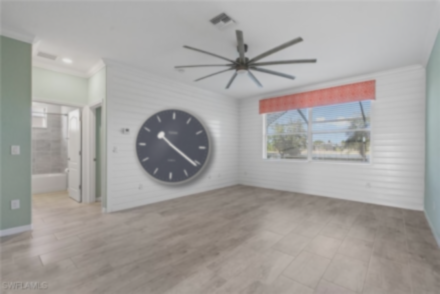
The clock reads 10h21
